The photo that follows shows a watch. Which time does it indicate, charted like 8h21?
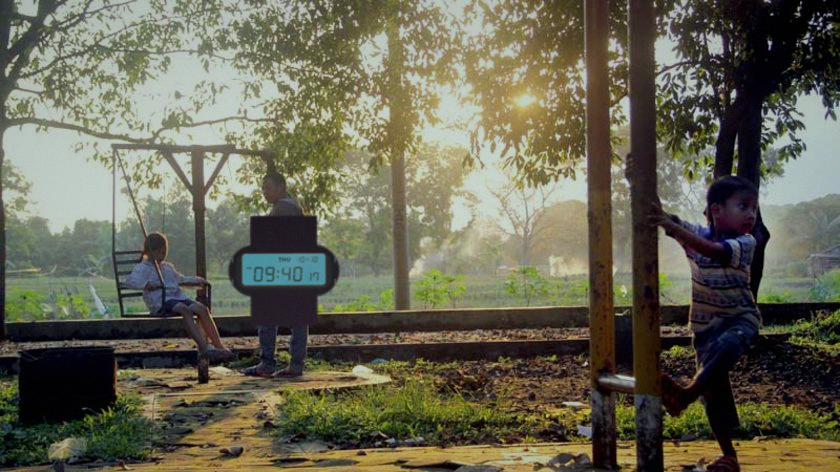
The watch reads 9h40
